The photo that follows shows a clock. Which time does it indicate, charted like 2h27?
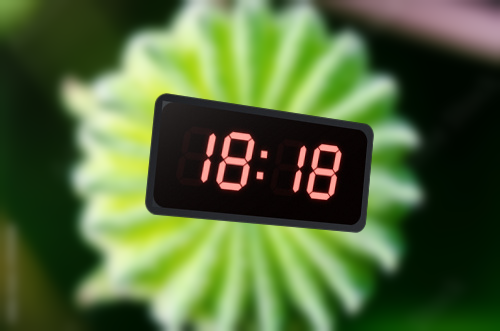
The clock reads 18h18
